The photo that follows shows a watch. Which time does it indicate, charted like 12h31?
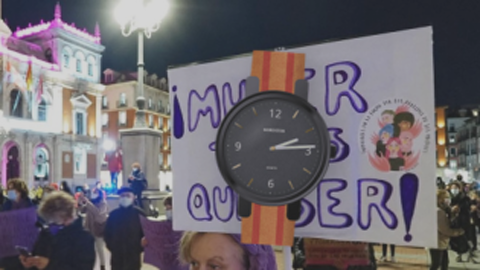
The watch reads 2h14
